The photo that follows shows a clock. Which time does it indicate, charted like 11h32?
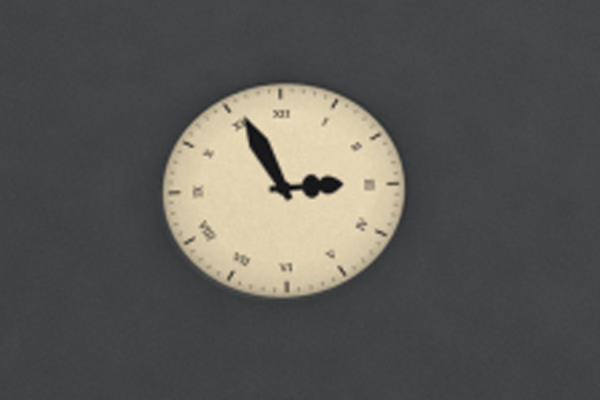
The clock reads 2h56
